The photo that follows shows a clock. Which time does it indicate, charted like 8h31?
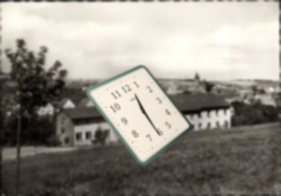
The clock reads 12h31
